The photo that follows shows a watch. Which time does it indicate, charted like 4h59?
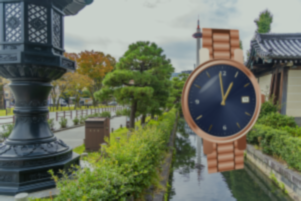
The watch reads 12h59
